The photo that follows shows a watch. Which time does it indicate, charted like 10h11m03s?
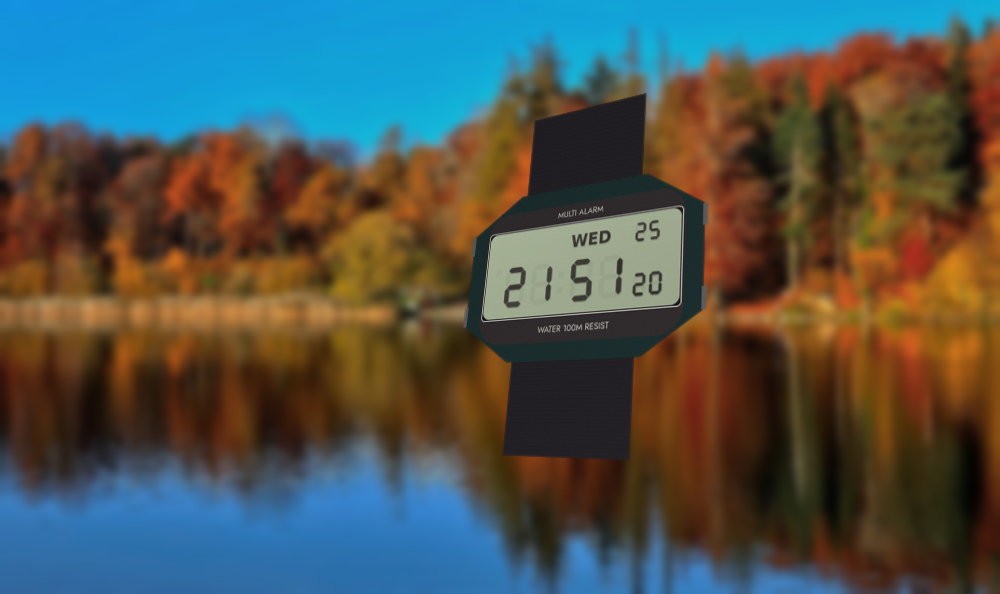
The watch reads 21h51m20s
